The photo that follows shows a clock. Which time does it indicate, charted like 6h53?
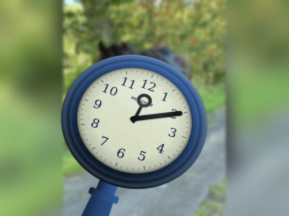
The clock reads 12h10
